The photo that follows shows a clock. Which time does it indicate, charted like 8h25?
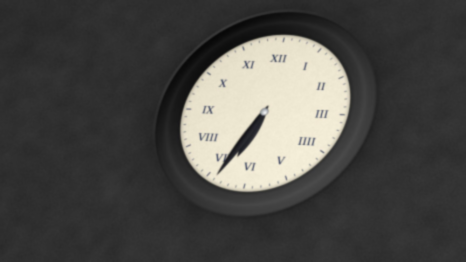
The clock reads 6h34
